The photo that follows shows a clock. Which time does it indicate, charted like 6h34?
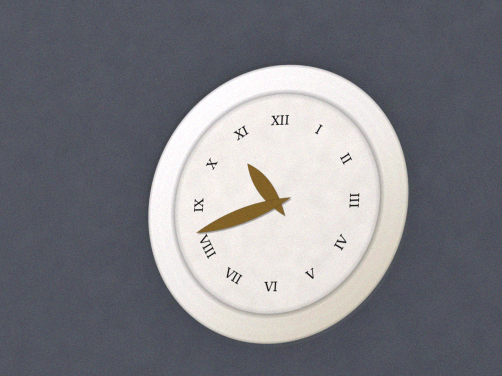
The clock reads 10h42
